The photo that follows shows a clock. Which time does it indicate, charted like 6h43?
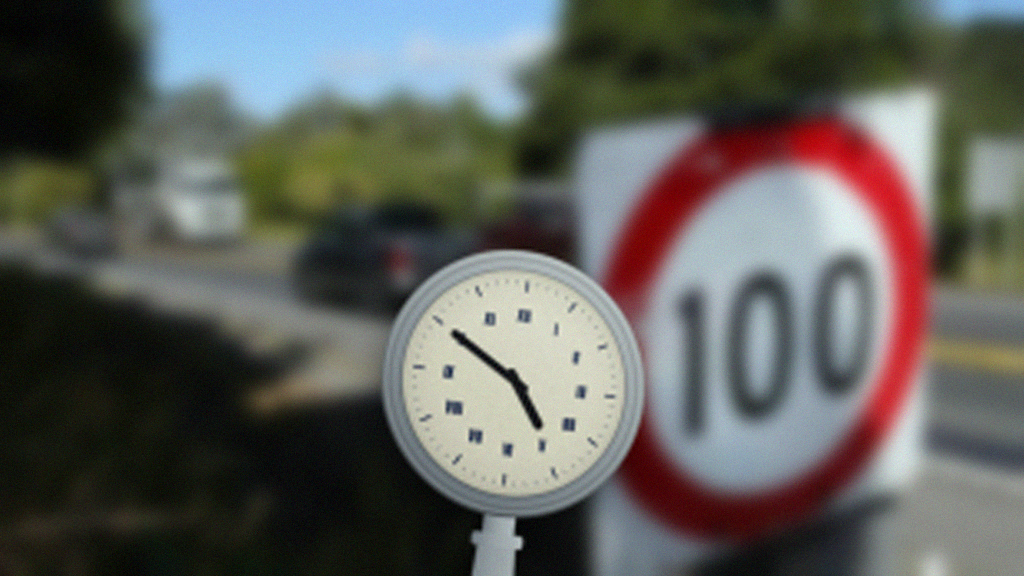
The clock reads 4h50
